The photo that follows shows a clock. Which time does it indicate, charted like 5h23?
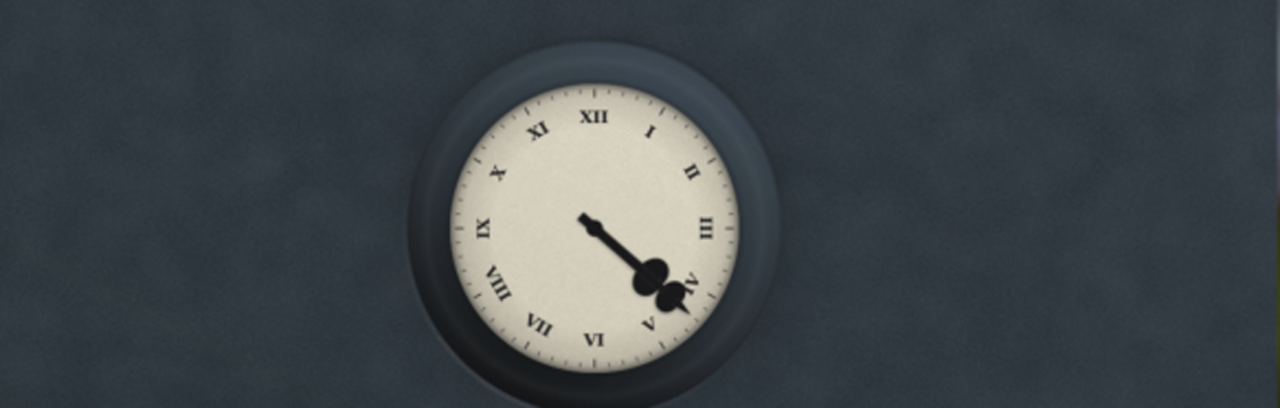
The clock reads 4h22
